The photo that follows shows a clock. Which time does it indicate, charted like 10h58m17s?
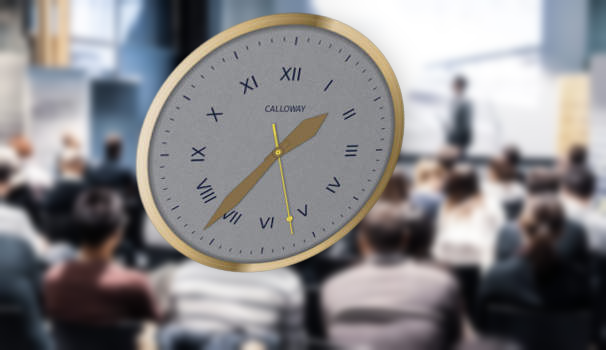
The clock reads 1h36m27s
